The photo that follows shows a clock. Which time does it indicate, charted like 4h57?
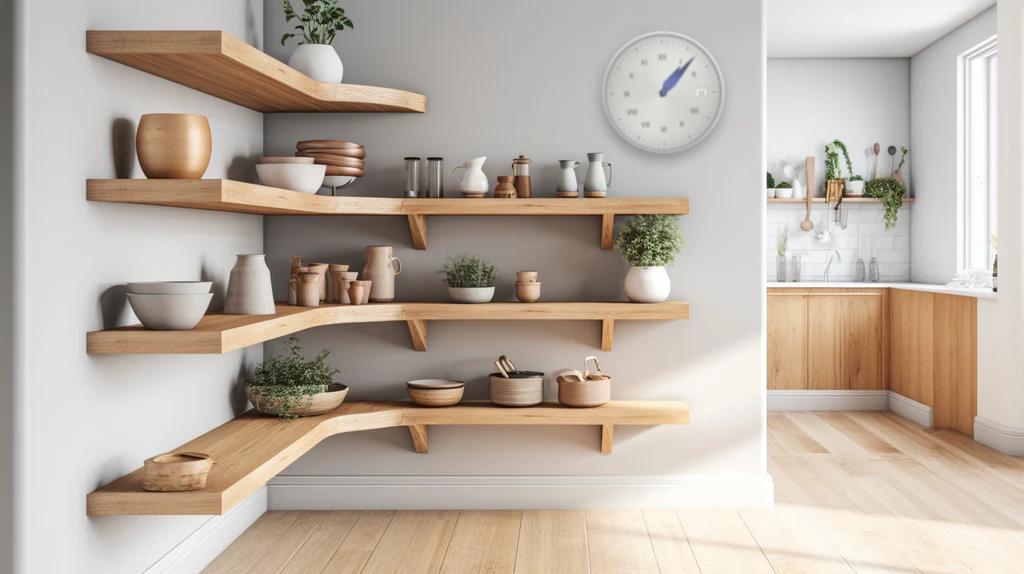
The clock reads 1h07
